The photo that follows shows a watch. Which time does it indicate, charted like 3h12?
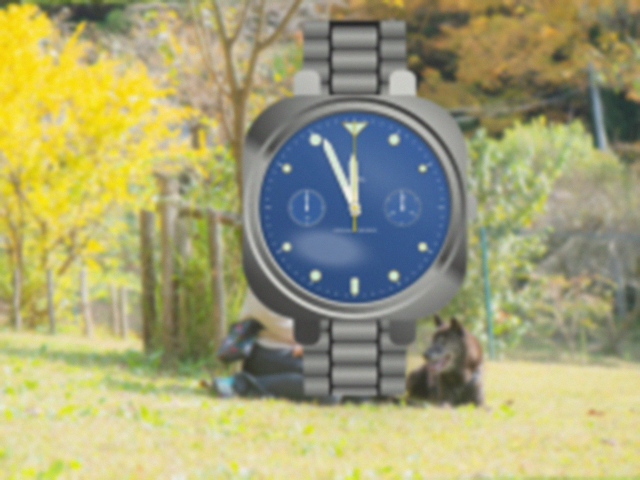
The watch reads 11h56
